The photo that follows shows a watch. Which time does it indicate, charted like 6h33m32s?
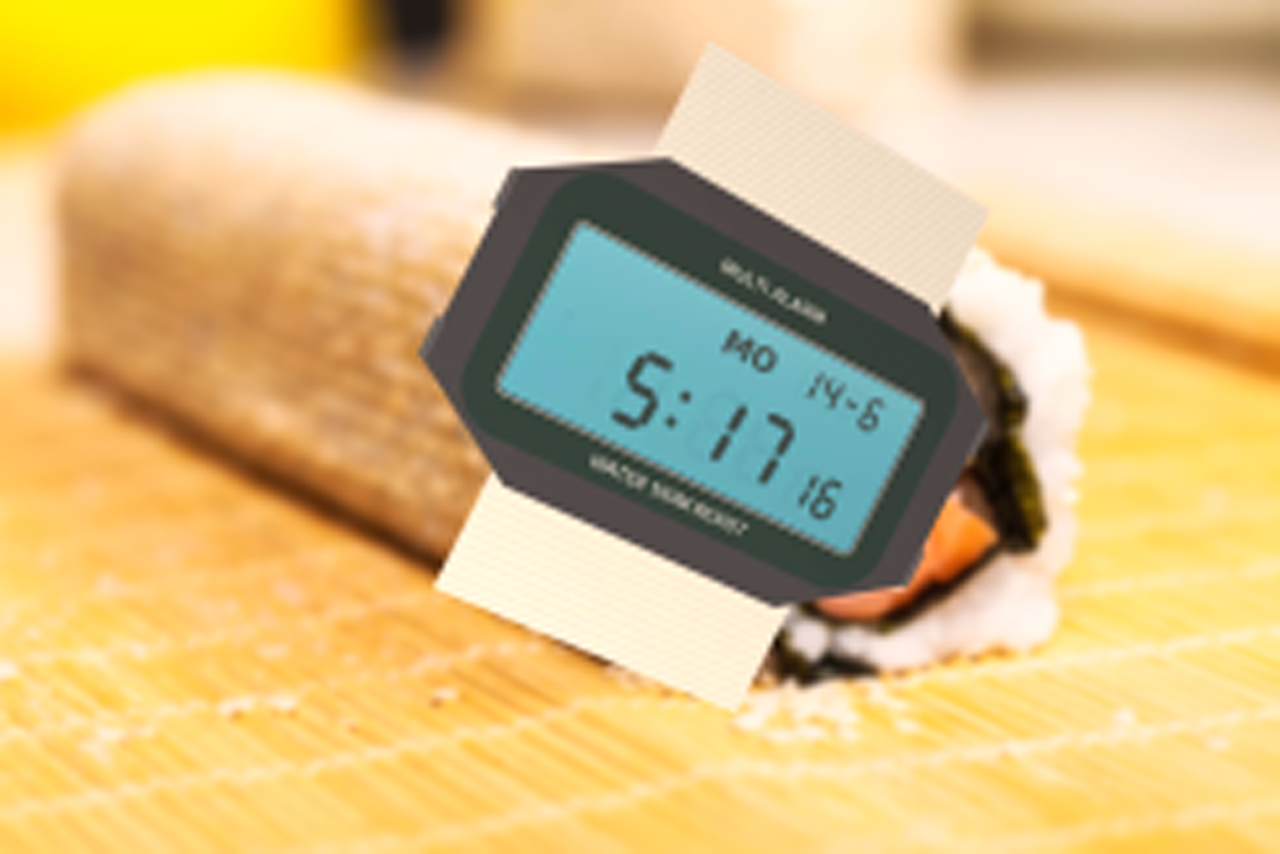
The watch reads 5h17m16s
